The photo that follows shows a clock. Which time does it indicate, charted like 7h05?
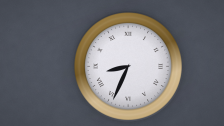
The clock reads 8h34
